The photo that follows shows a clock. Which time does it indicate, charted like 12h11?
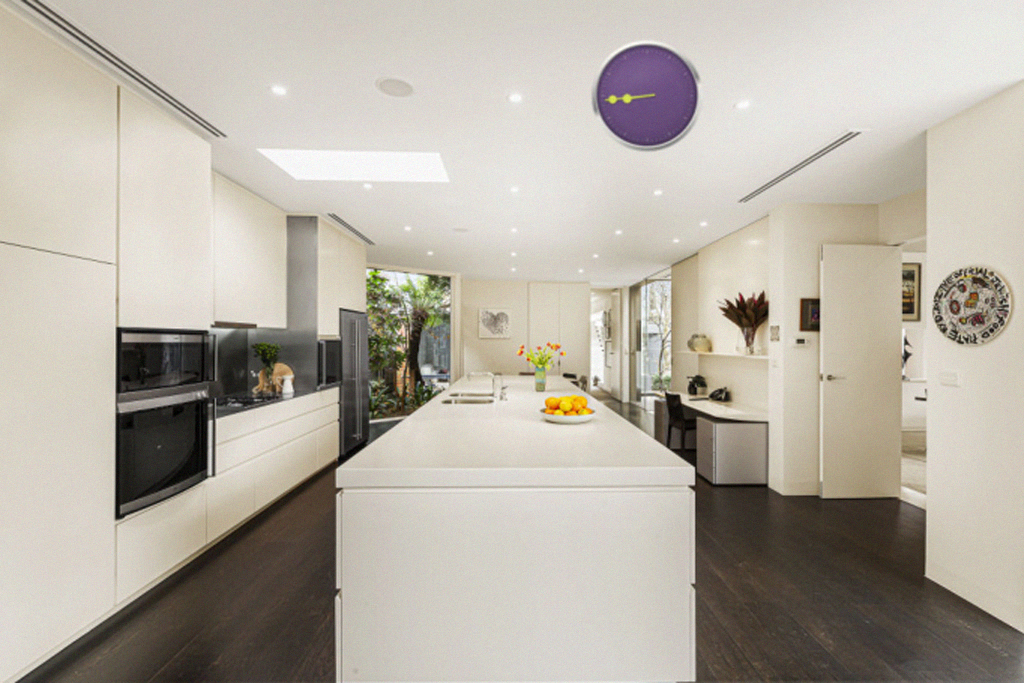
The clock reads 8h44
